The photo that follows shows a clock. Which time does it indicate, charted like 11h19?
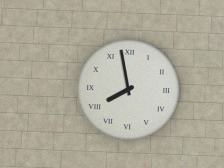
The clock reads 7h58
